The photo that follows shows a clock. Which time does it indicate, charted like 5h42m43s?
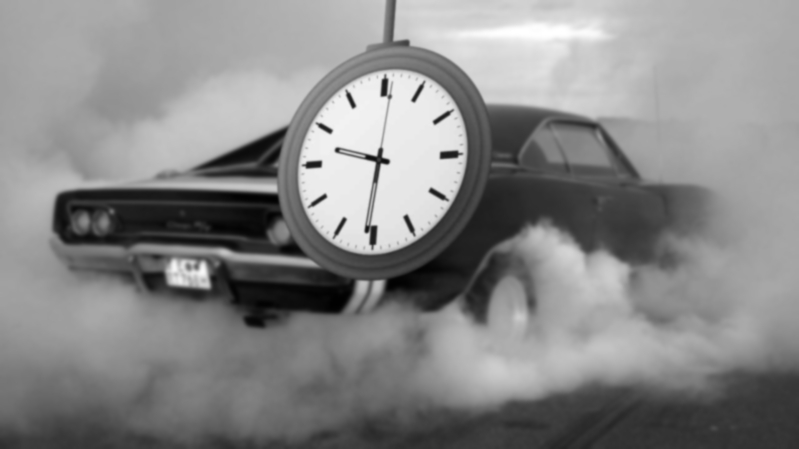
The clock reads 9h31m01s
